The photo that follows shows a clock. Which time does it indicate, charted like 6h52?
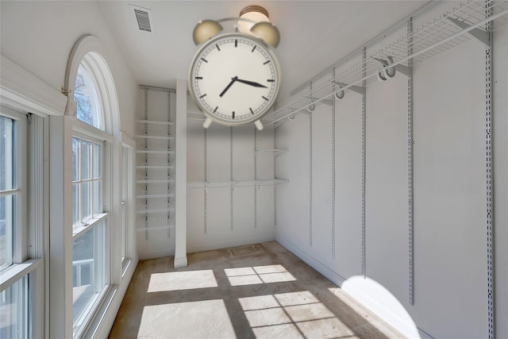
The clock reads 7h17
